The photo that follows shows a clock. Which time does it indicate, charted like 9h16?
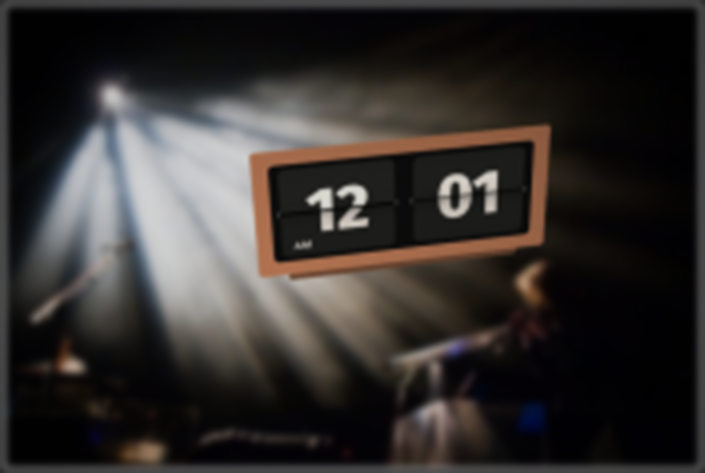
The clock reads 12h01
